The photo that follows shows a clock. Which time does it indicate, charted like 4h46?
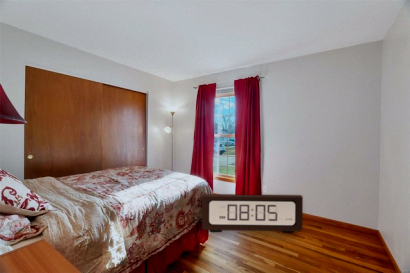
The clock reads 8h05
